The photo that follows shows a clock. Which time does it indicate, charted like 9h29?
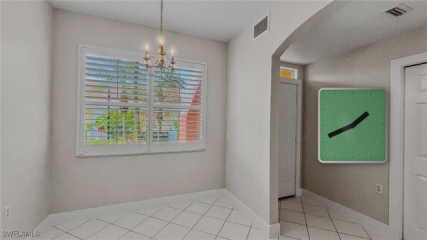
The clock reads 1h41
